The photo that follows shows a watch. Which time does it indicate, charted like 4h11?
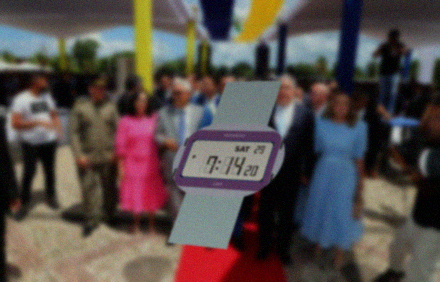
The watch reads 7h14
